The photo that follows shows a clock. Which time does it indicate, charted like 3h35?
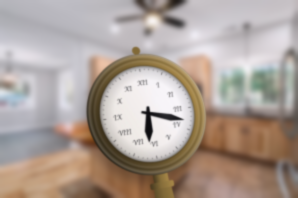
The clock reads 6h18
